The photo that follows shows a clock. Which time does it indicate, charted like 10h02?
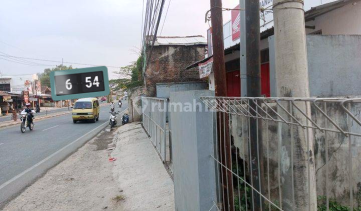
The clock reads 6h54
